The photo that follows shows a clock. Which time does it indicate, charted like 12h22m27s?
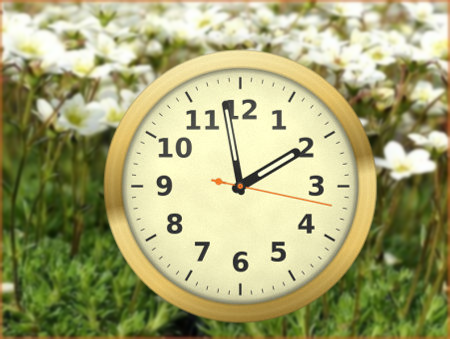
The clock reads 1h58m17s
